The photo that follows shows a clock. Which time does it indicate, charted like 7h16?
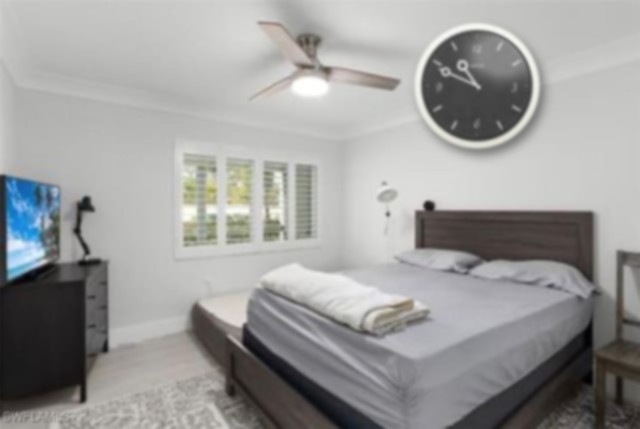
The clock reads 10h49
